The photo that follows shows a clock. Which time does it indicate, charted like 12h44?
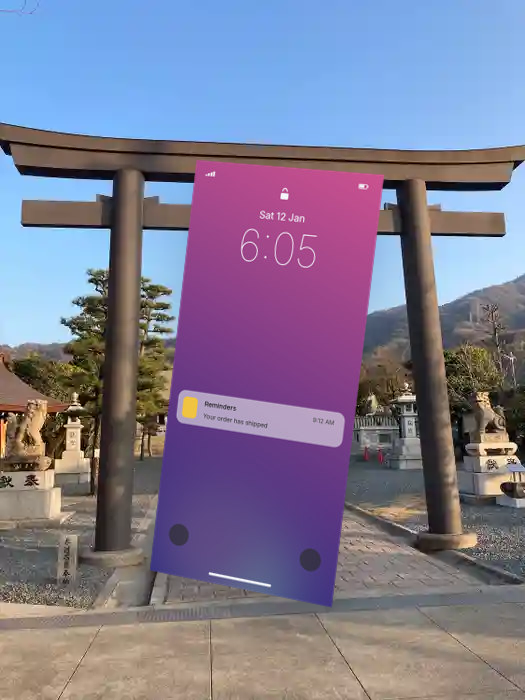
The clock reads 6h05
